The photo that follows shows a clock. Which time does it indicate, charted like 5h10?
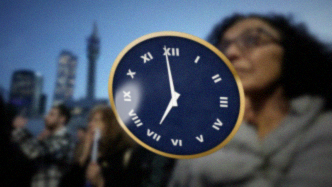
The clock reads 6h59
